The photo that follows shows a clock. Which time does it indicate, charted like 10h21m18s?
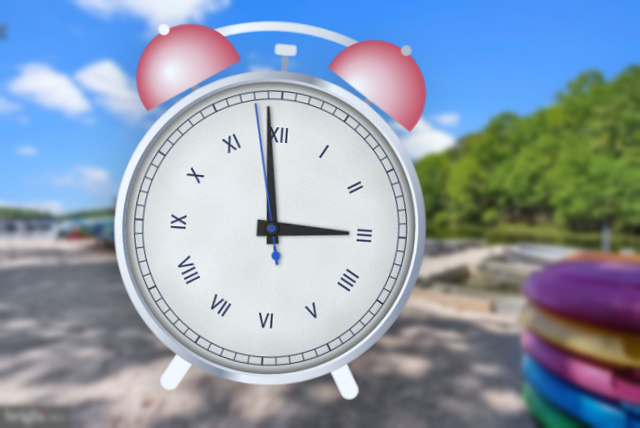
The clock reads 2h58m58s
